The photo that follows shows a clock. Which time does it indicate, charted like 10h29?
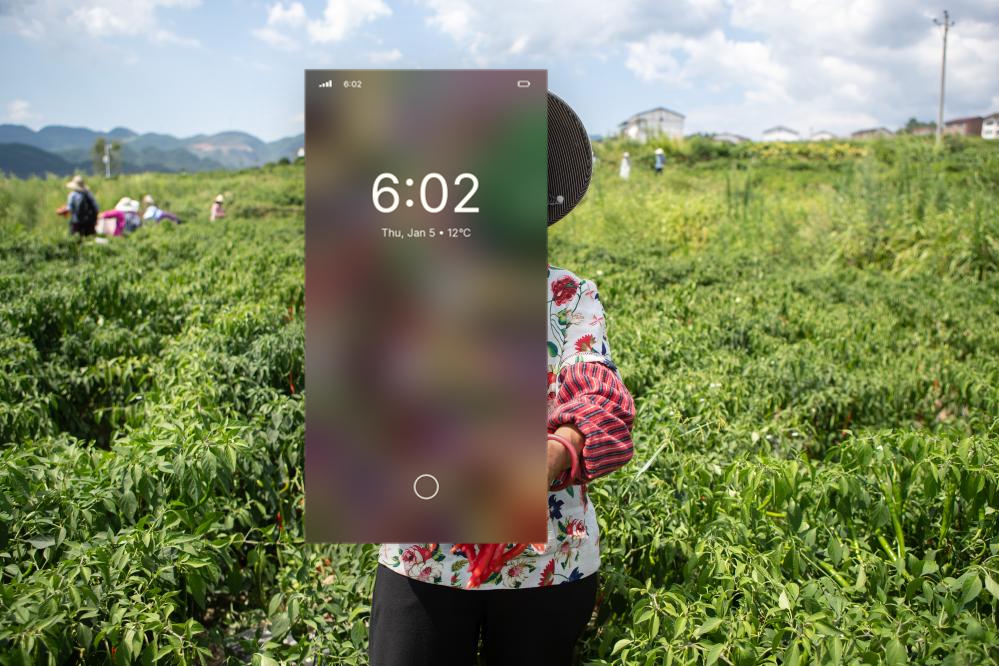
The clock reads 6h02
